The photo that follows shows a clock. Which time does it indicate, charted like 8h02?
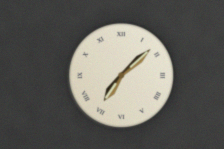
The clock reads 7h08
